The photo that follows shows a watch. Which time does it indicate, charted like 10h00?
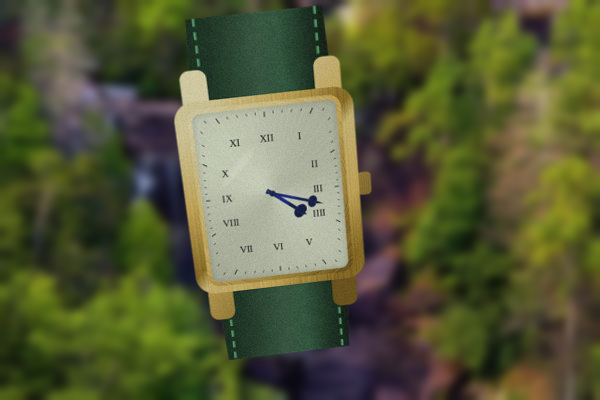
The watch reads 4h18
